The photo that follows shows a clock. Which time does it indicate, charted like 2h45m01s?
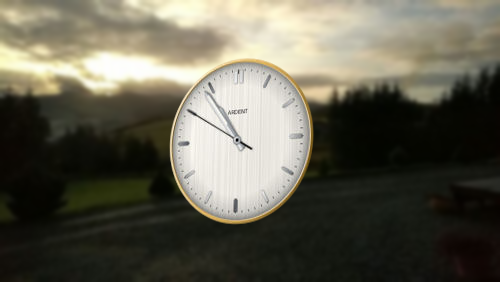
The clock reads 10h53m50s
